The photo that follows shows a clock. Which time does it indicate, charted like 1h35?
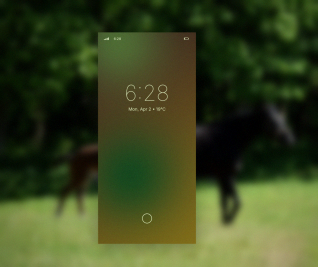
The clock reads 6h28
